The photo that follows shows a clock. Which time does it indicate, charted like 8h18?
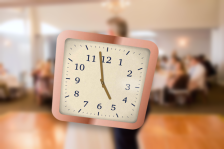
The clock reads 4h58
